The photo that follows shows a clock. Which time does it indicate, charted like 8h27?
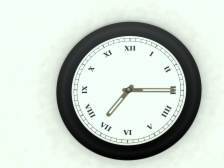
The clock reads 7h15
